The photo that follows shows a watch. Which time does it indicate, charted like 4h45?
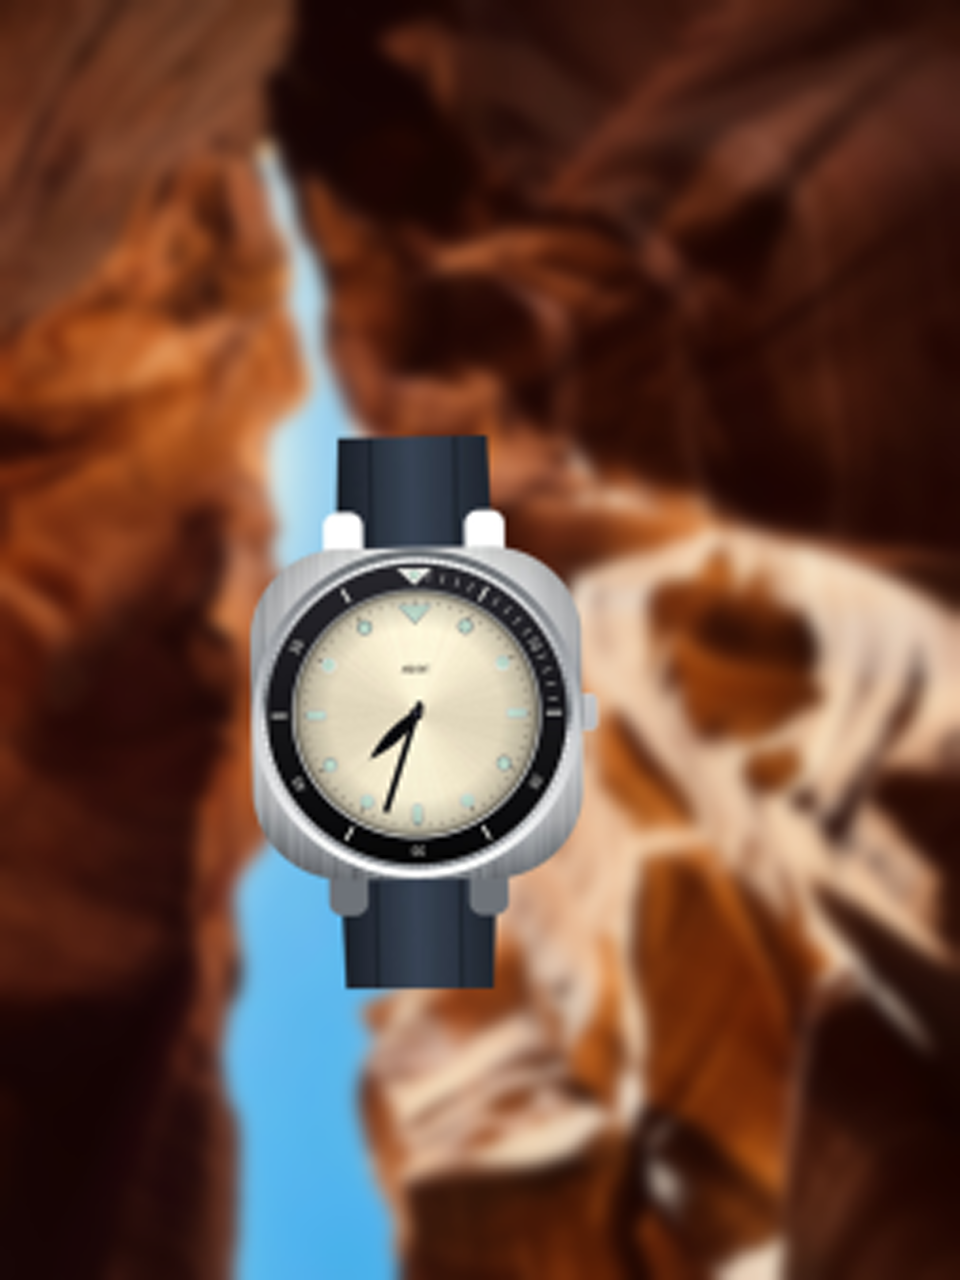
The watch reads 7h33
